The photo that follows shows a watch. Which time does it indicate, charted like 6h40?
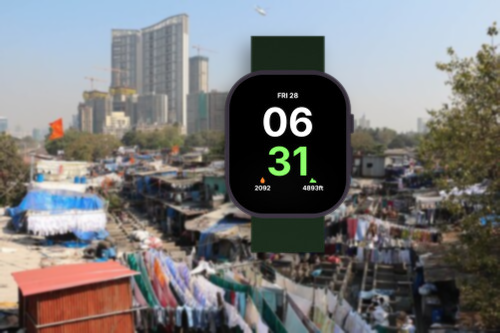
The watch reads 6h31
